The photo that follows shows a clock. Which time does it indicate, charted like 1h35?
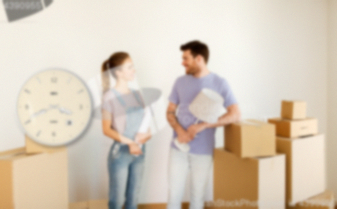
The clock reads 3h41
